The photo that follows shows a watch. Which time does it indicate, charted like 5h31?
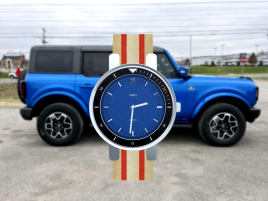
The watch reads 2h31
